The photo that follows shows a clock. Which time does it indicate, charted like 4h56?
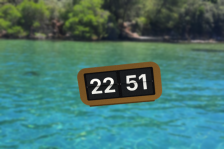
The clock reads 22h51
